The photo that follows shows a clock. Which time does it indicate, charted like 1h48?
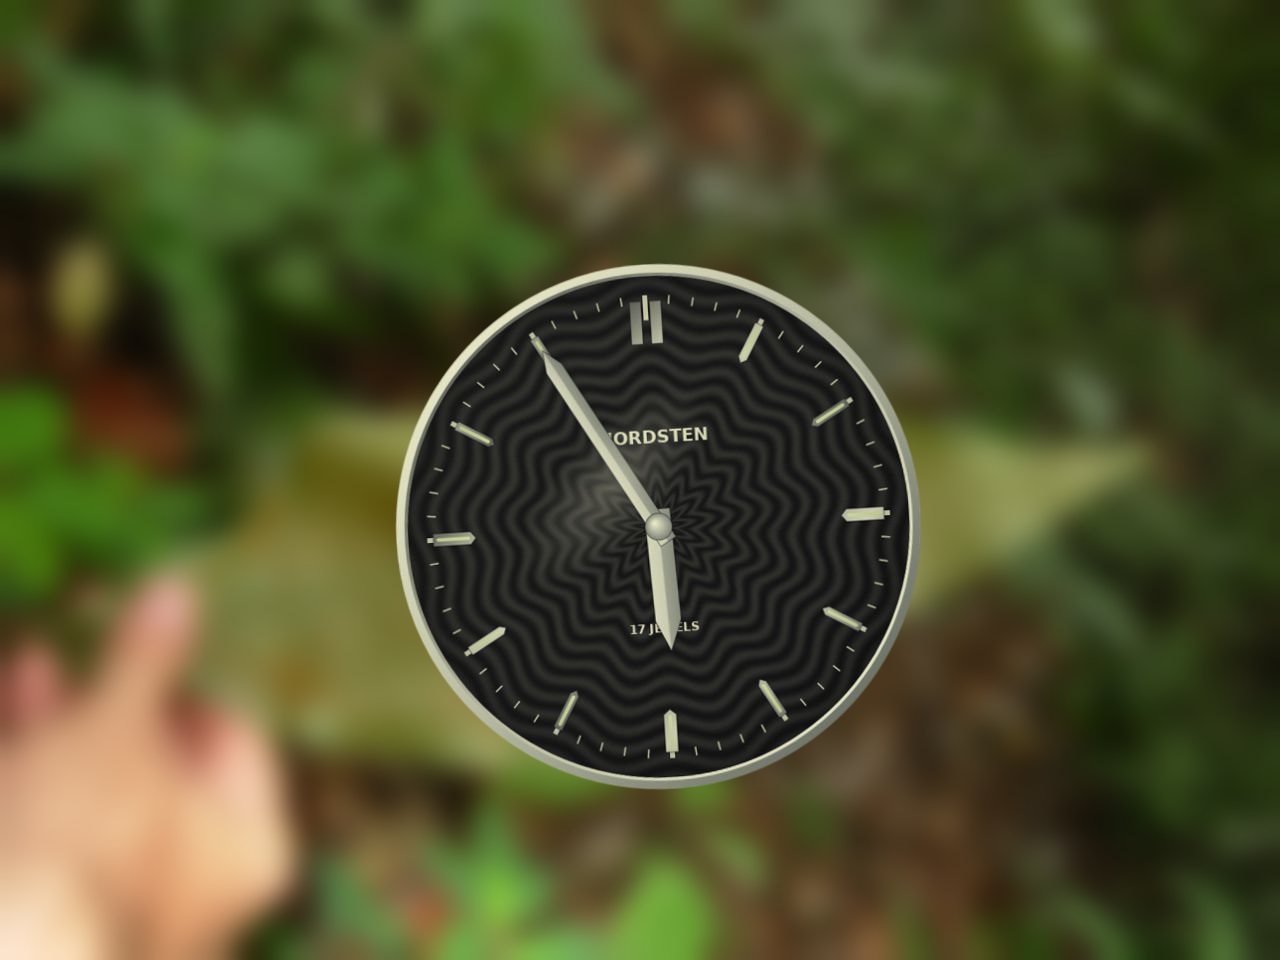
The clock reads 5h55
